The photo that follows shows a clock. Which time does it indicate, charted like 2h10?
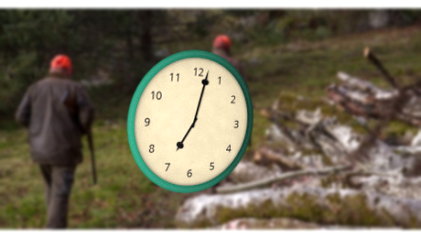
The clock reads 7h02
